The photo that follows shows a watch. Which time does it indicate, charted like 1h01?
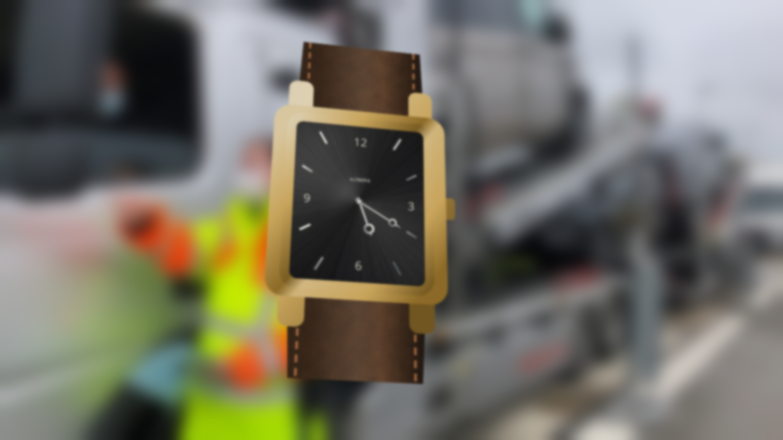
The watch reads 5h20
